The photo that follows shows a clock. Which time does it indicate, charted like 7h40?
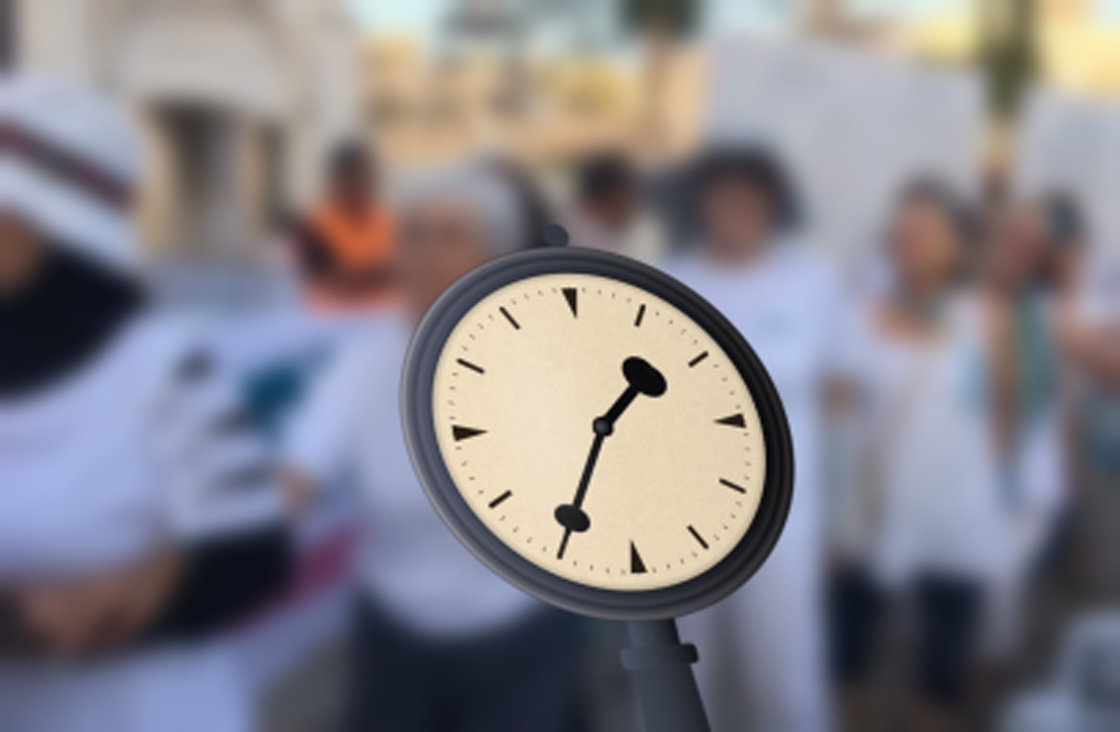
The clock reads 1h35
